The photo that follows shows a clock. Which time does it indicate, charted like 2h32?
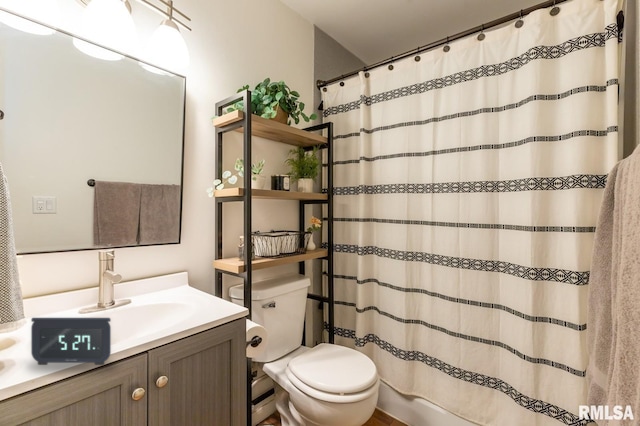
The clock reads 5h27
